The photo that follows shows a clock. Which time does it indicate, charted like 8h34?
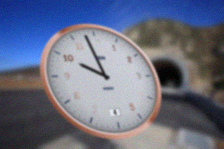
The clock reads 9h58
